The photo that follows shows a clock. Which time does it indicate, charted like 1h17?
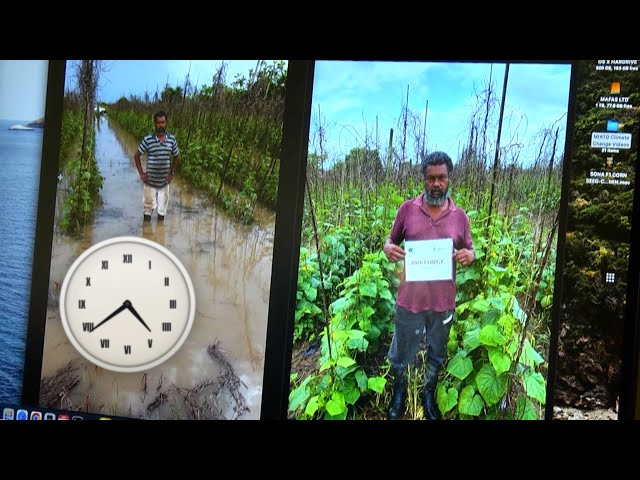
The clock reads 4h39
